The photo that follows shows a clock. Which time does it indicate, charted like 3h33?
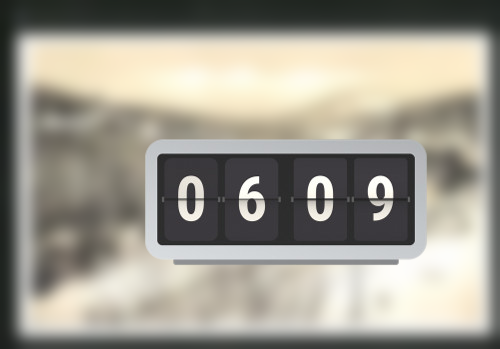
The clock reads 6h09
